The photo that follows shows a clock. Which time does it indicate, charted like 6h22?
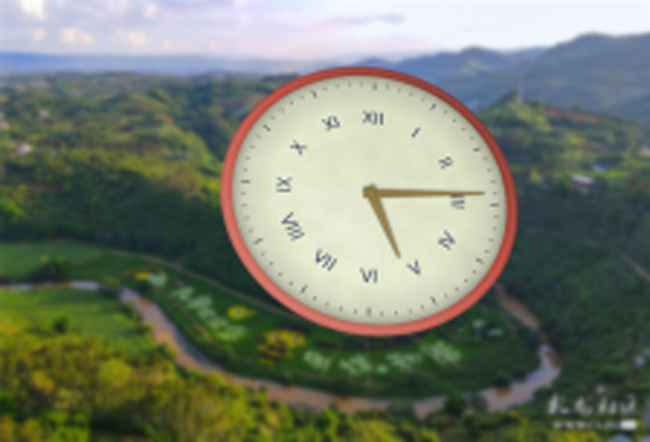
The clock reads 5h14
